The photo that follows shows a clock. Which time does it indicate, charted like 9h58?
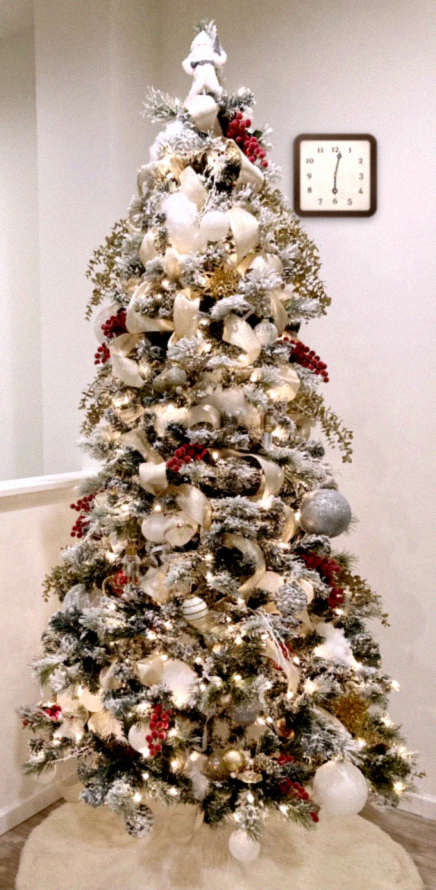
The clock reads 6h02
